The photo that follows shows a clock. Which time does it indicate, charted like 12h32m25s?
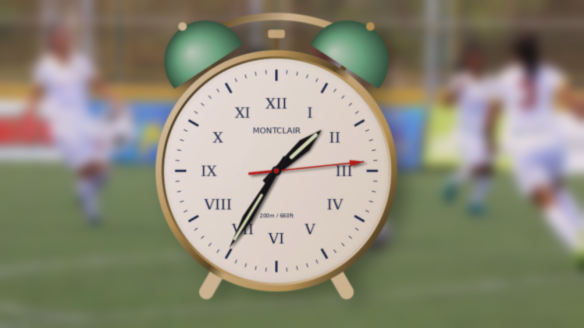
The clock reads 1h35m14s
